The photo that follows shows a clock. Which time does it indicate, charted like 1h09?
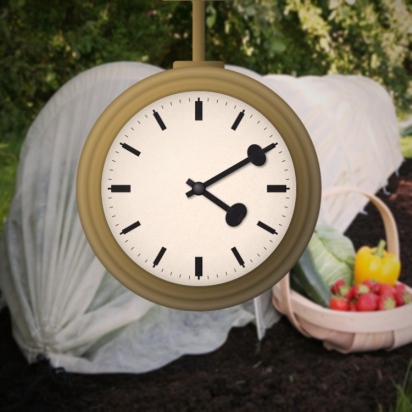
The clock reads 4h10
